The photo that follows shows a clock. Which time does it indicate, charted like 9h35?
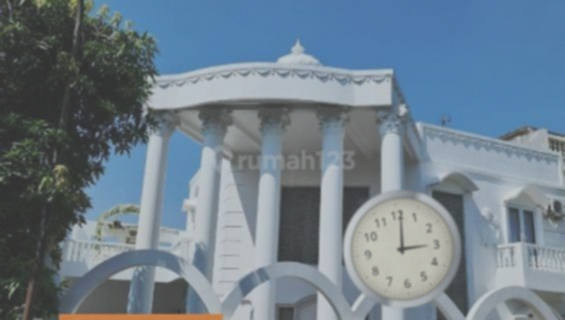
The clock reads 3h01
